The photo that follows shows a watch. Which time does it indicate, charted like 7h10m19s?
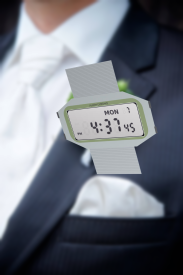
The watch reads 4h37m45s
